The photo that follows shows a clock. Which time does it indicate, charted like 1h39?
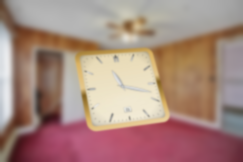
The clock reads 11h18
